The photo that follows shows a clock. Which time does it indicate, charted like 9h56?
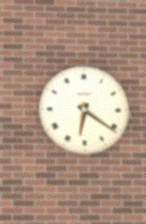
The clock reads 6h21
